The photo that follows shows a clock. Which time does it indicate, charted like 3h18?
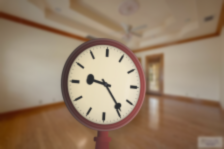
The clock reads 9h24
